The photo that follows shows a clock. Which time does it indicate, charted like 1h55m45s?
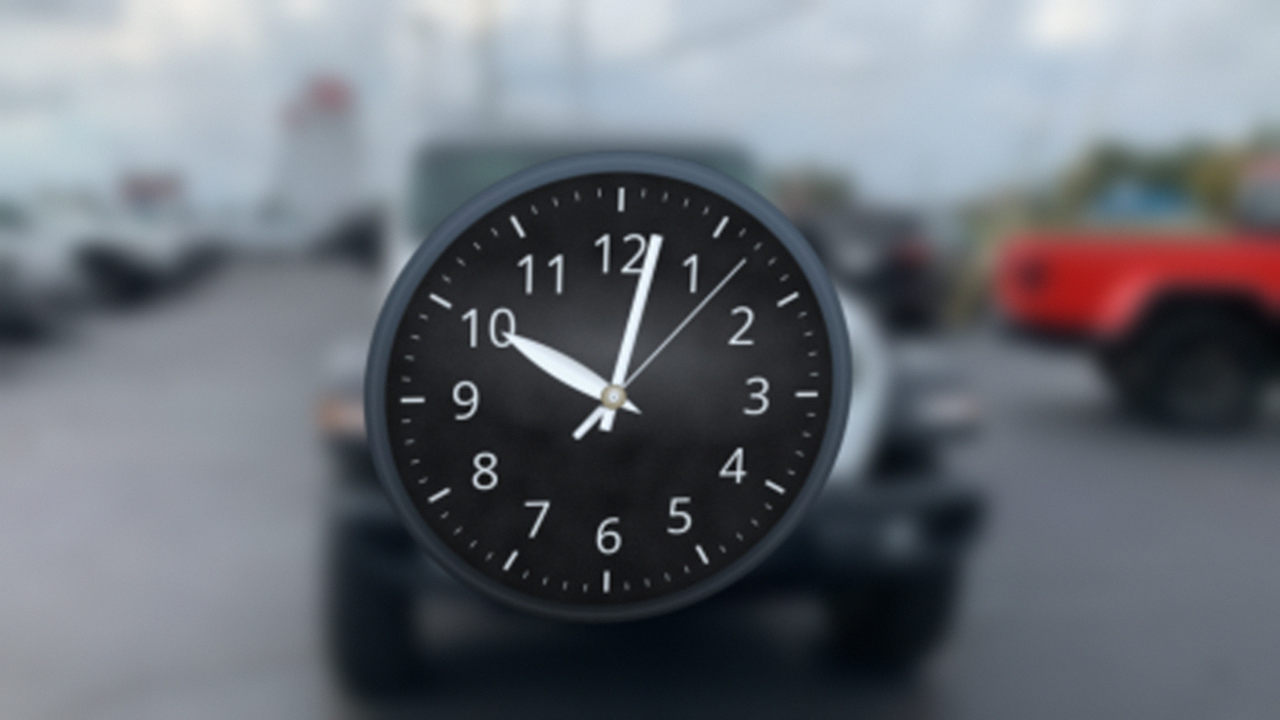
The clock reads 10h02m07s
